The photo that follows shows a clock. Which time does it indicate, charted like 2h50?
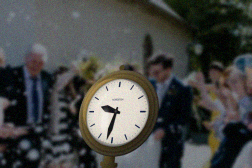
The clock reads 9h32
